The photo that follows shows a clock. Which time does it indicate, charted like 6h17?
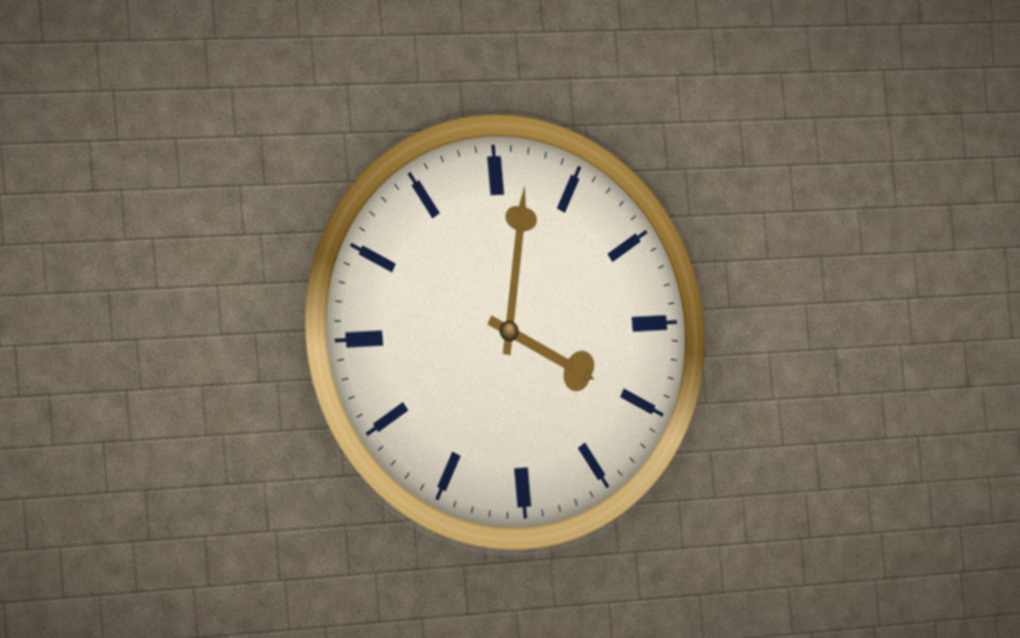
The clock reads 4h02
